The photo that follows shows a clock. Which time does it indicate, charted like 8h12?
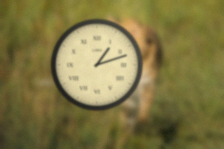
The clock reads 1h12
